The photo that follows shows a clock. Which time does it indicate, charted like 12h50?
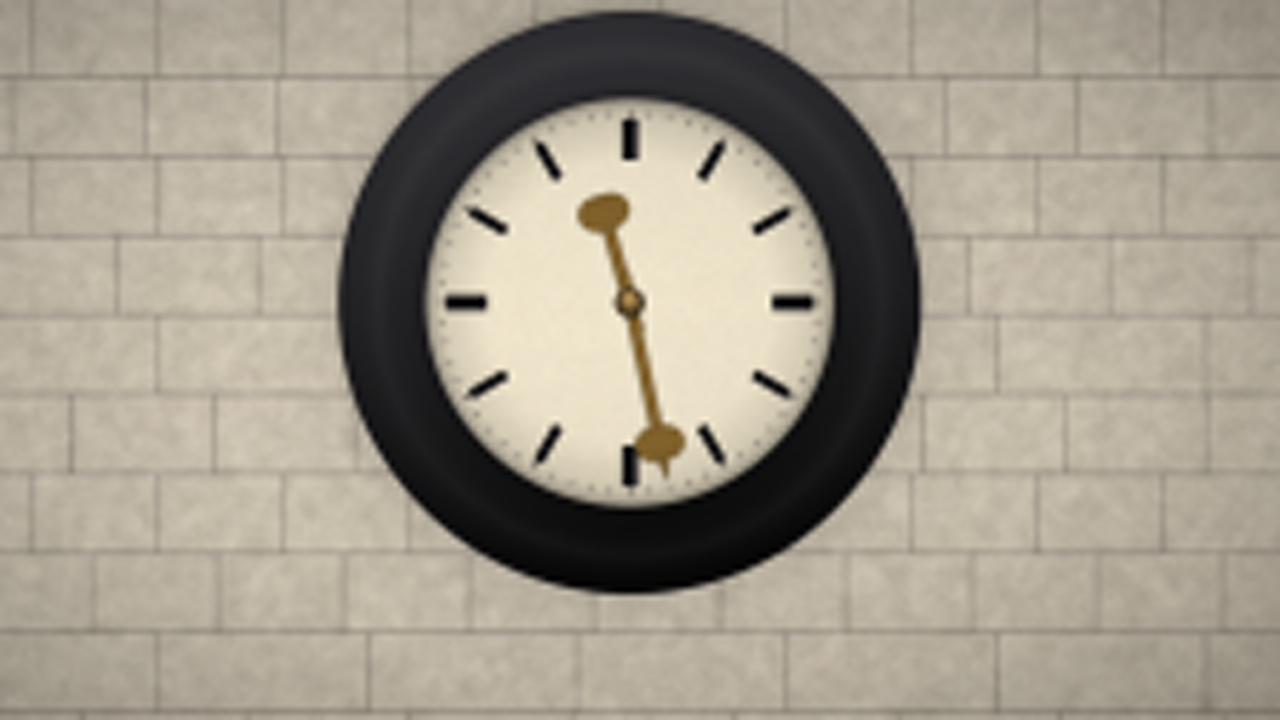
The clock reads 11h28
